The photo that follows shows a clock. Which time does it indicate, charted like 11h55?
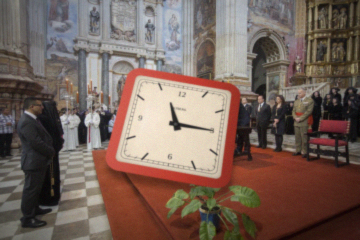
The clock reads 11h15
